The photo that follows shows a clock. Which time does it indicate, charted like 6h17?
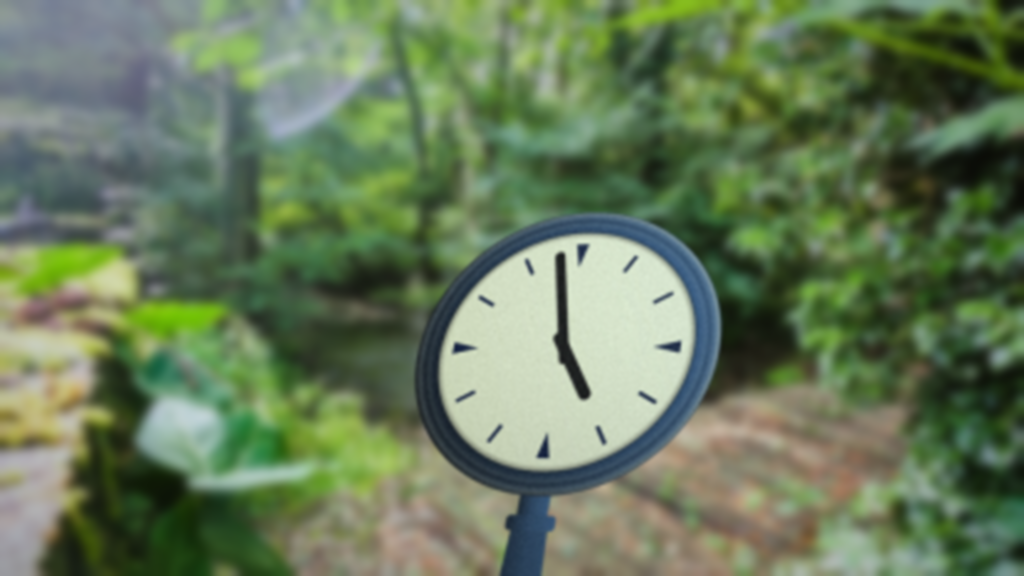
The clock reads 4h58
